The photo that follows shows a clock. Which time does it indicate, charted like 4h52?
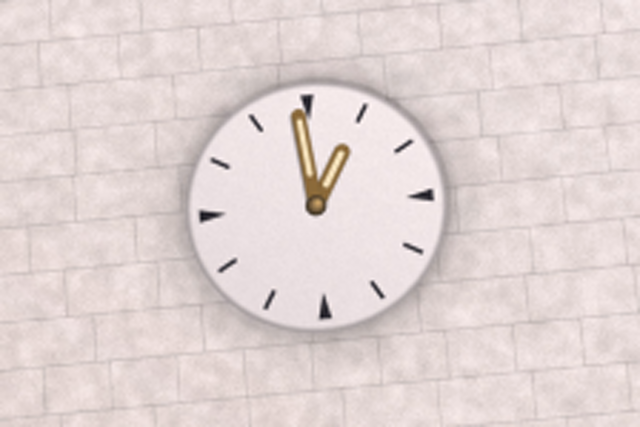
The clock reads 12h59
